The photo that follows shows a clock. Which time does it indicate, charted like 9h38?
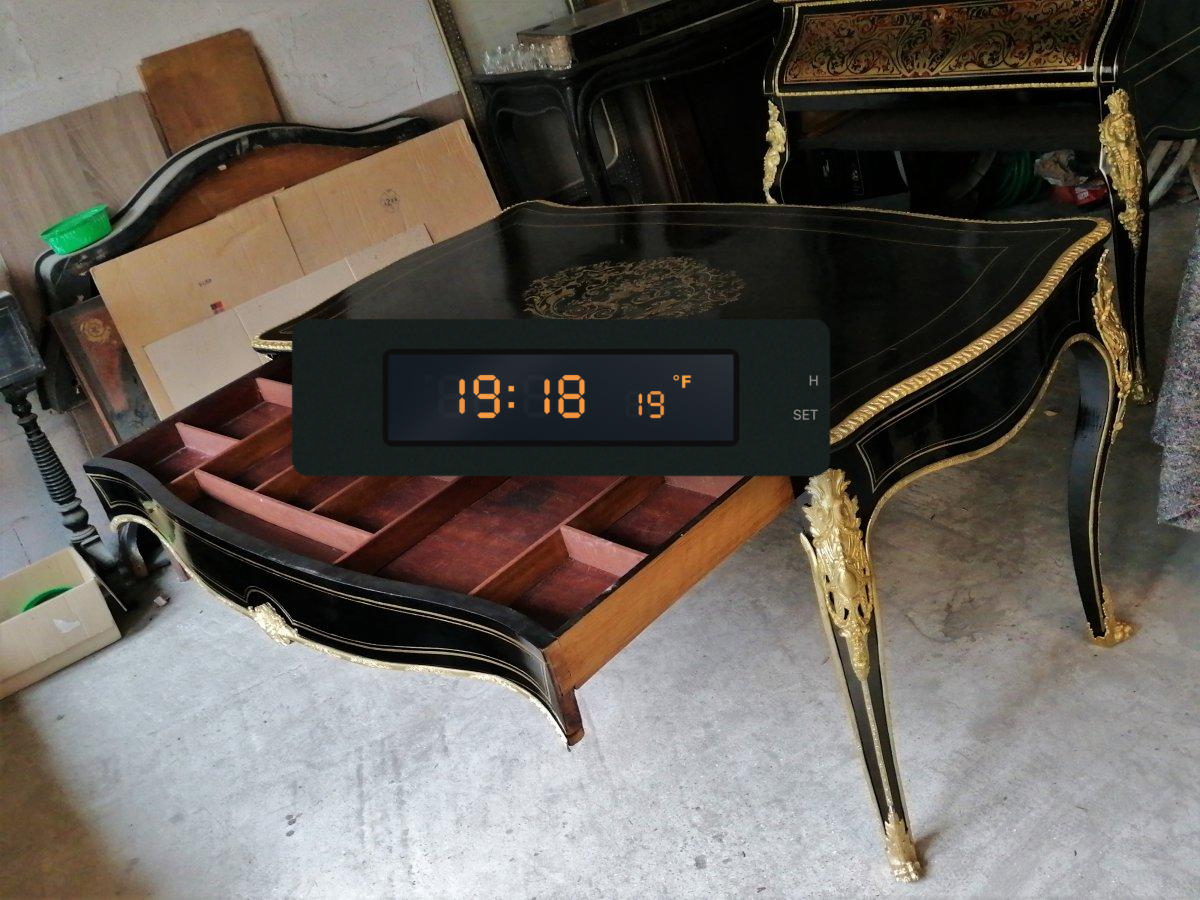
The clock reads 19h18
